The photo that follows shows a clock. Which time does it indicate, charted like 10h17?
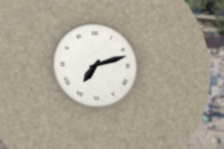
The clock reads 7h12
